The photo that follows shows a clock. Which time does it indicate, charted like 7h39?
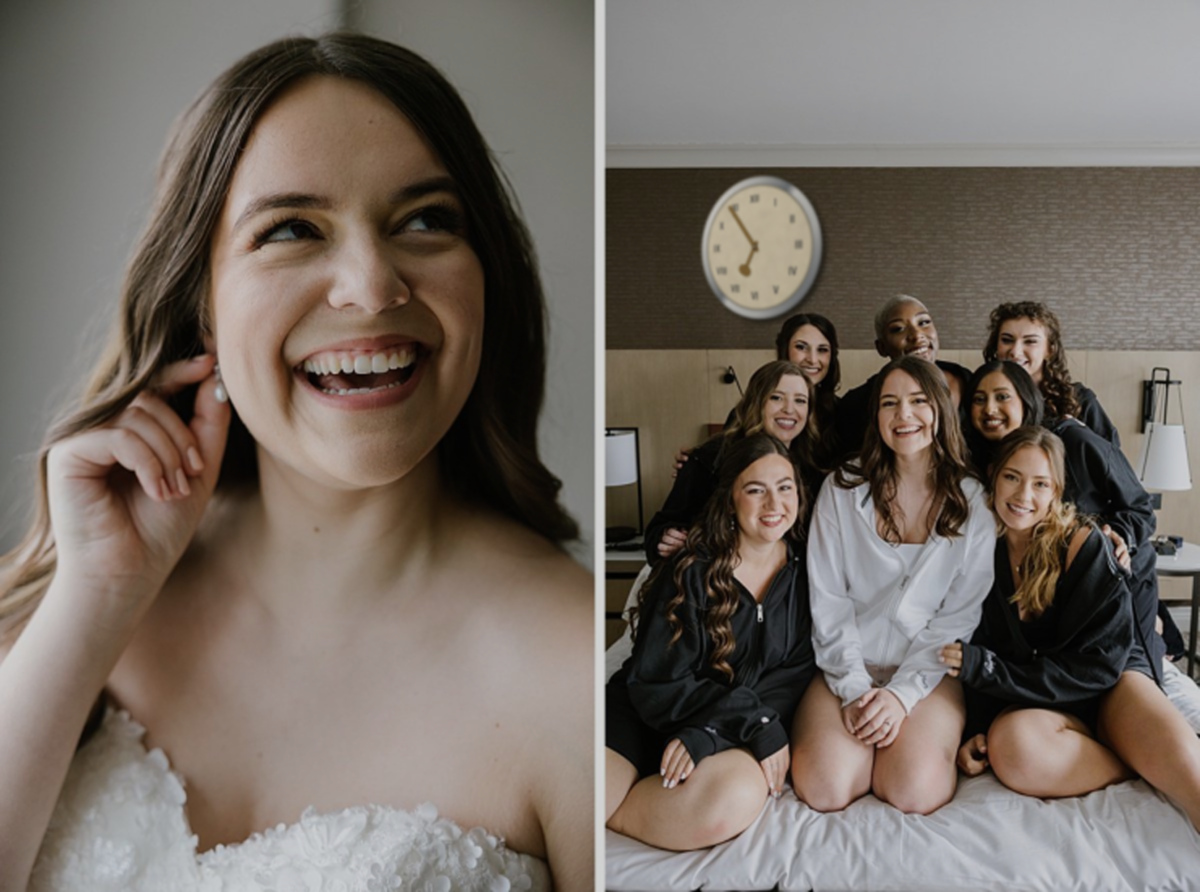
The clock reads 6h54
